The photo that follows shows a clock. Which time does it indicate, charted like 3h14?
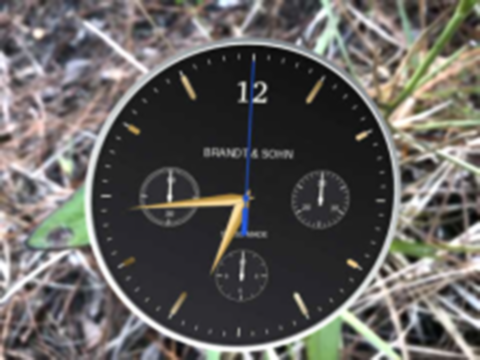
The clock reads 6h44
